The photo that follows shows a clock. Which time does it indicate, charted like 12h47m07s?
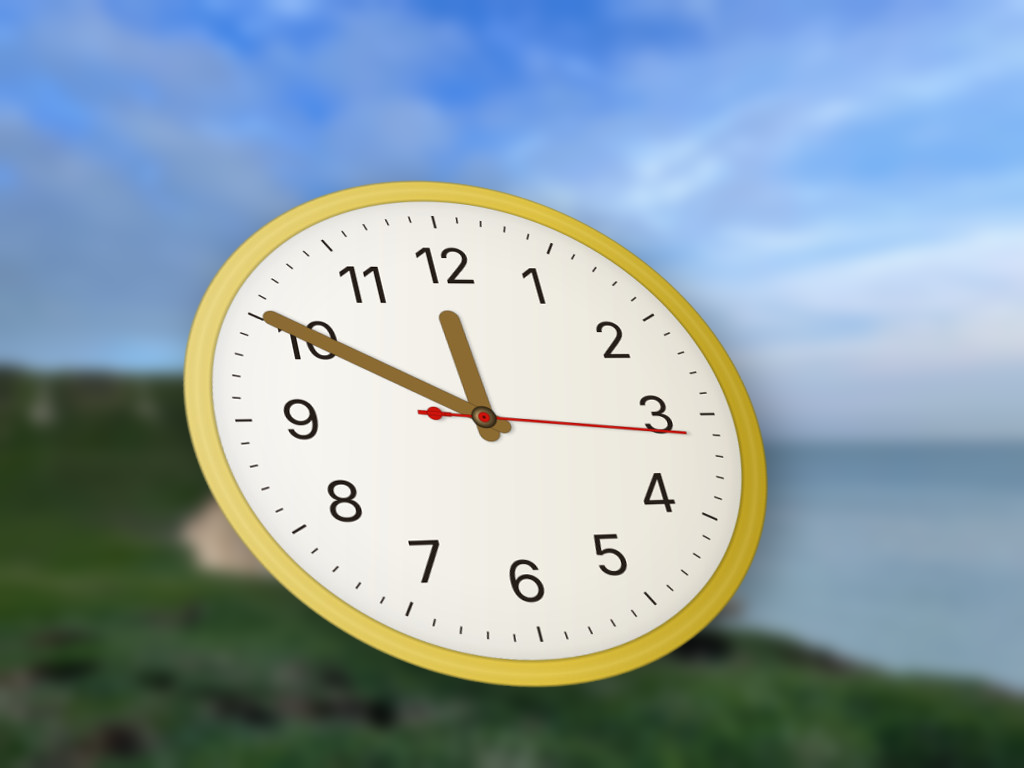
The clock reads 11h50m16s
